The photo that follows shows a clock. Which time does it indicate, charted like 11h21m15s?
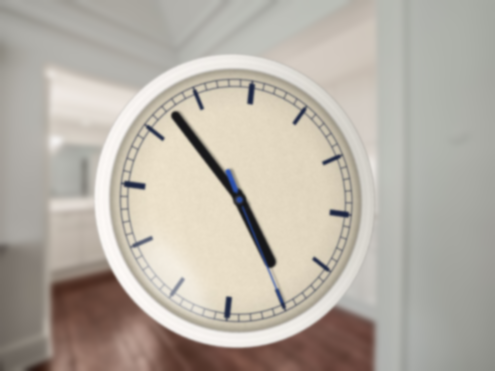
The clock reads 4h52m25s
